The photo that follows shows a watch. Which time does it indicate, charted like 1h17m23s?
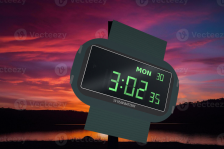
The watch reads 3h02m35s
